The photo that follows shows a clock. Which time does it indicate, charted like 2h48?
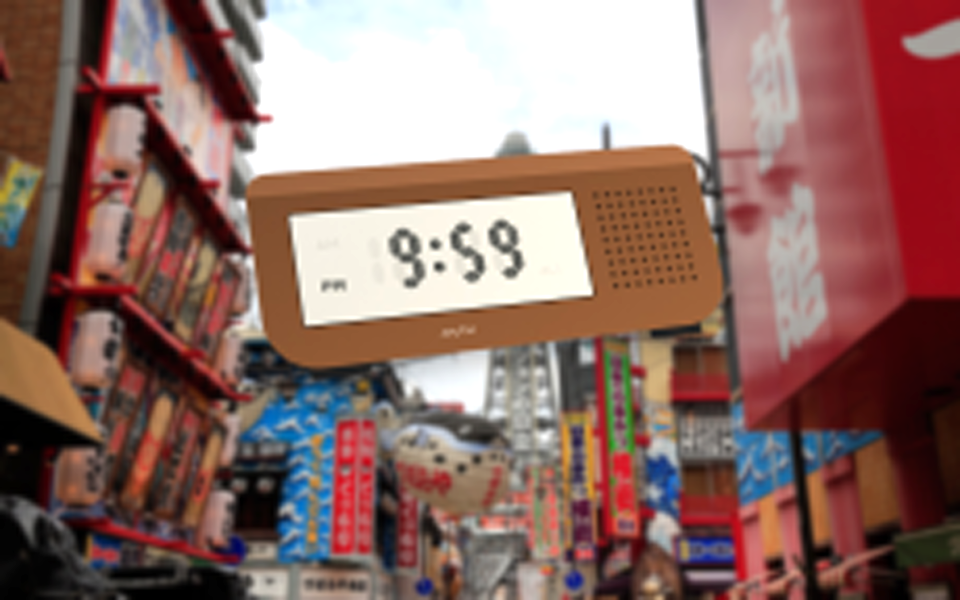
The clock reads 9h59
